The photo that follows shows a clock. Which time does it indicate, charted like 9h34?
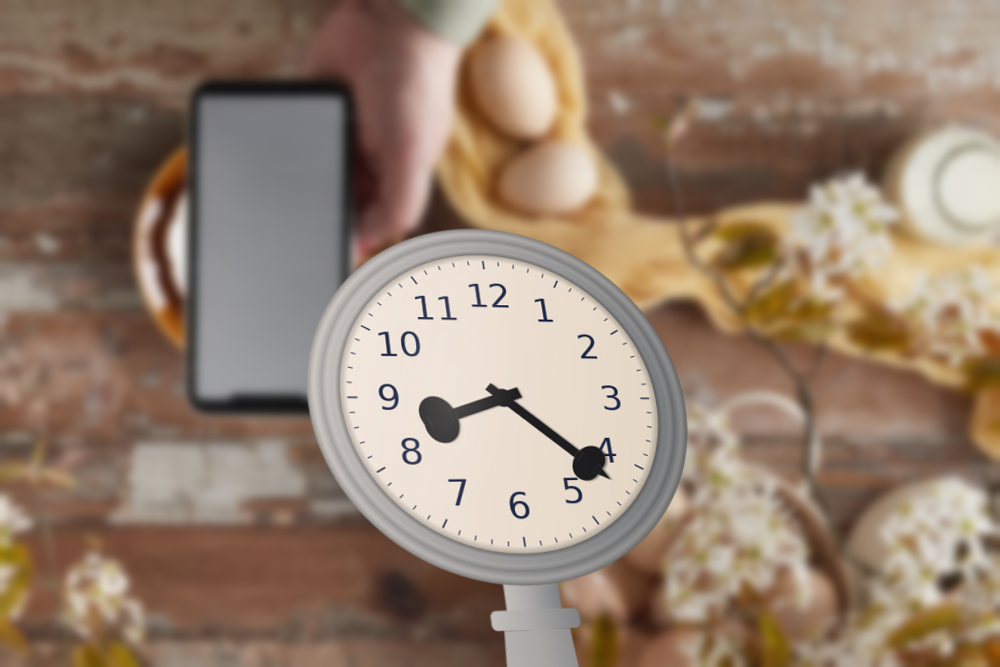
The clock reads 8h22
